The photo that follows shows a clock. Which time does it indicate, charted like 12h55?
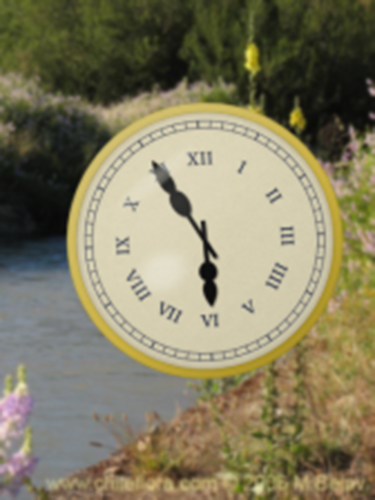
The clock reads 5h55
